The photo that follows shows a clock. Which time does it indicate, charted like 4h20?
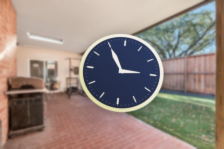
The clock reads 2h55
